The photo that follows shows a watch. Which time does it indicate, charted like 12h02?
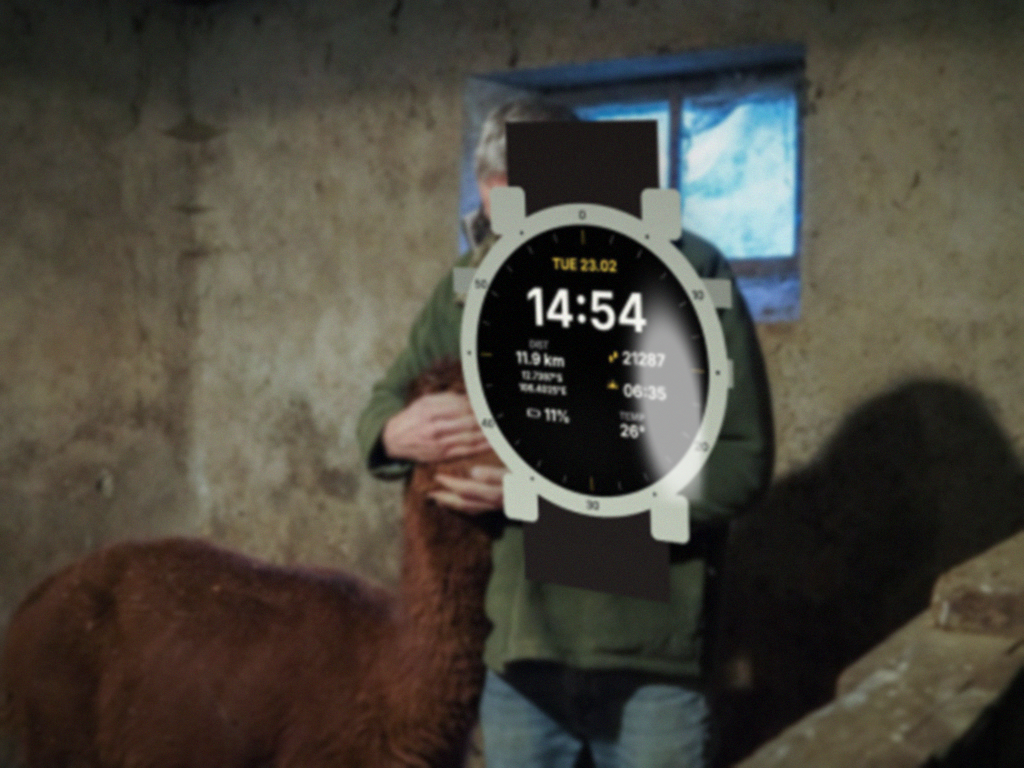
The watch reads 14h54
